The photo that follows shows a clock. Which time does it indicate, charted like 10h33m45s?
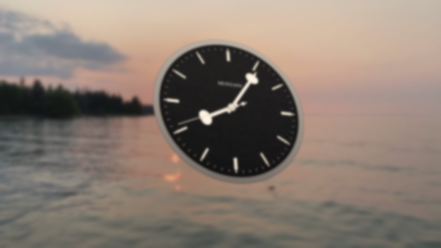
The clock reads 8h05m41s
